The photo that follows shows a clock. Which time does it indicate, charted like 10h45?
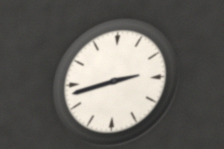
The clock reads 2h43
